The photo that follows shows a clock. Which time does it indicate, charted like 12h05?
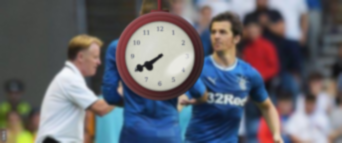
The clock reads 7h40
